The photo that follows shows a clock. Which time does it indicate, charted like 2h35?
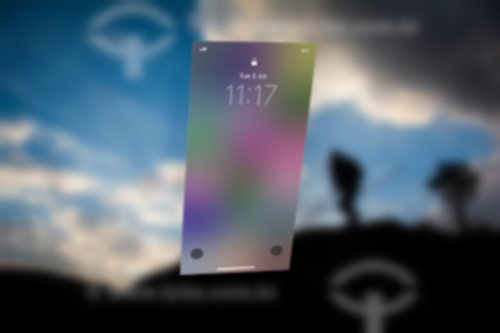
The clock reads 11h17
